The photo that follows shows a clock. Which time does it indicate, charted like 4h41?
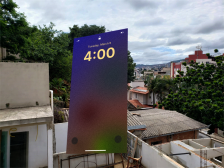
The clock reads 4h00
